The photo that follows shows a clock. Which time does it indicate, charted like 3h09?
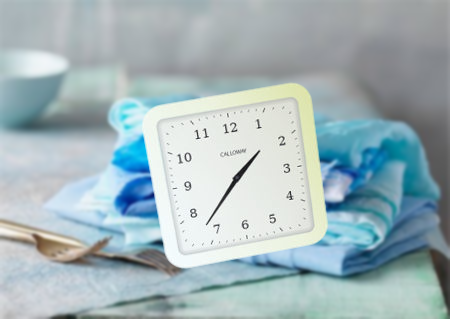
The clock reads 1h37
